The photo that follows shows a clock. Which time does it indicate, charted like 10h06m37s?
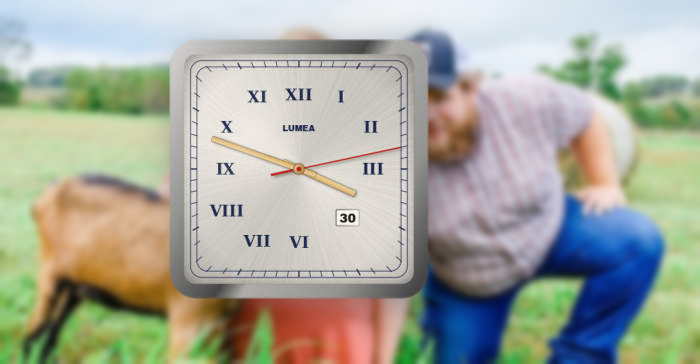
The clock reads 3h48m13s
